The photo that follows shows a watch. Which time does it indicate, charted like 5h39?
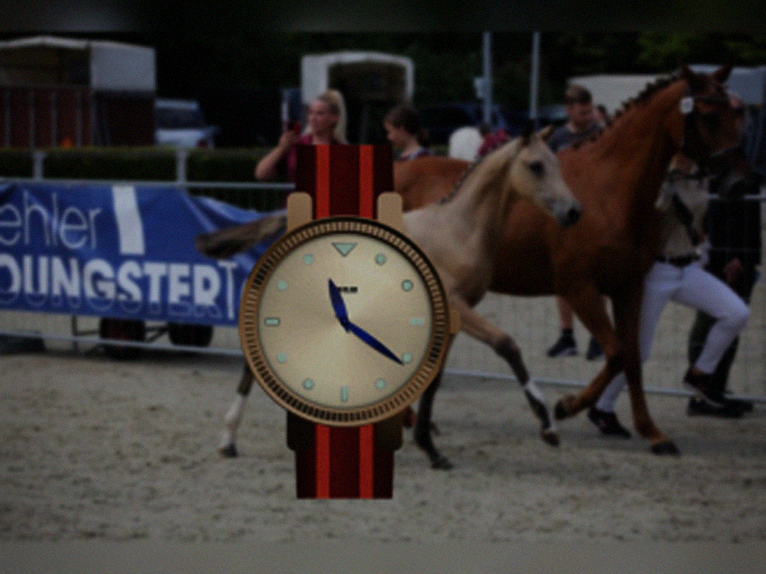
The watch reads 11h21
